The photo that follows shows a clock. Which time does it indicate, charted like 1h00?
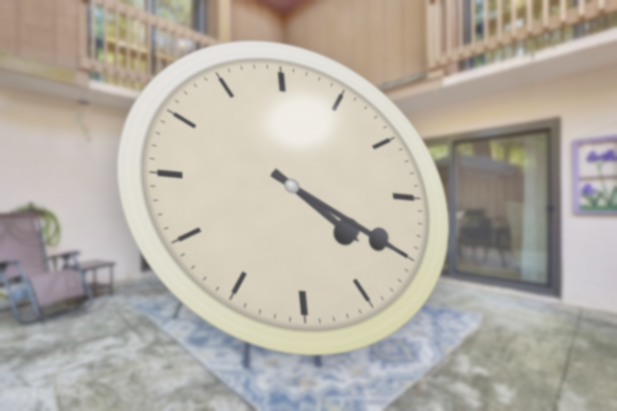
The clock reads 4h20
